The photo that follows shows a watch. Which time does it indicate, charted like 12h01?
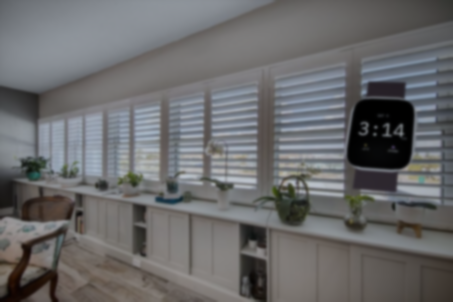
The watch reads 3h14
